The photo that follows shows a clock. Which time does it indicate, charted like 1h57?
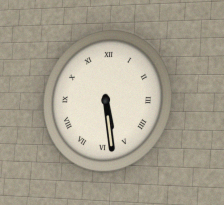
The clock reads 5h28
